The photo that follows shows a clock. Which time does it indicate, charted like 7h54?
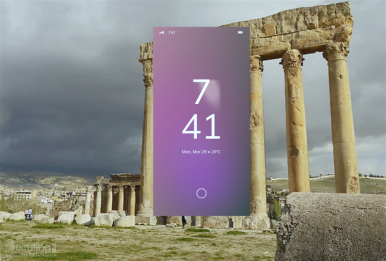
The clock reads 7h41
